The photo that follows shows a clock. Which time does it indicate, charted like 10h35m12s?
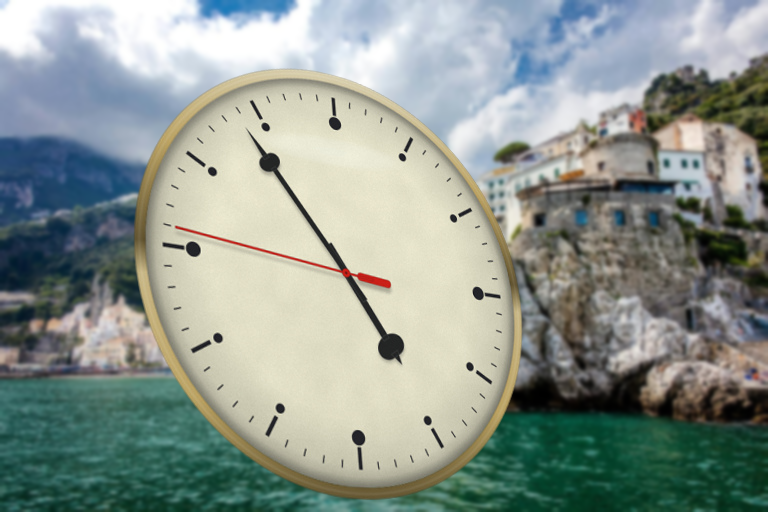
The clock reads 4h53m46s
